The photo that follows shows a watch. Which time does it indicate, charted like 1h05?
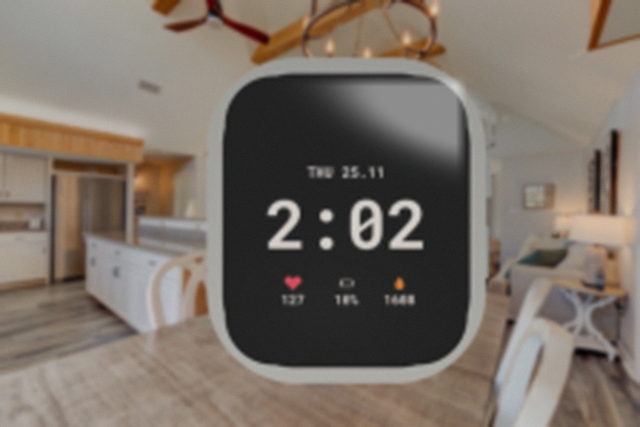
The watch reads 2h02
